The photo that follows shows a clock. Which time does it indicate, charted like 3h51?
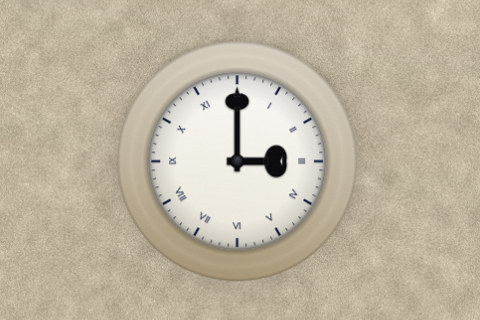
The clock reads 3h00
